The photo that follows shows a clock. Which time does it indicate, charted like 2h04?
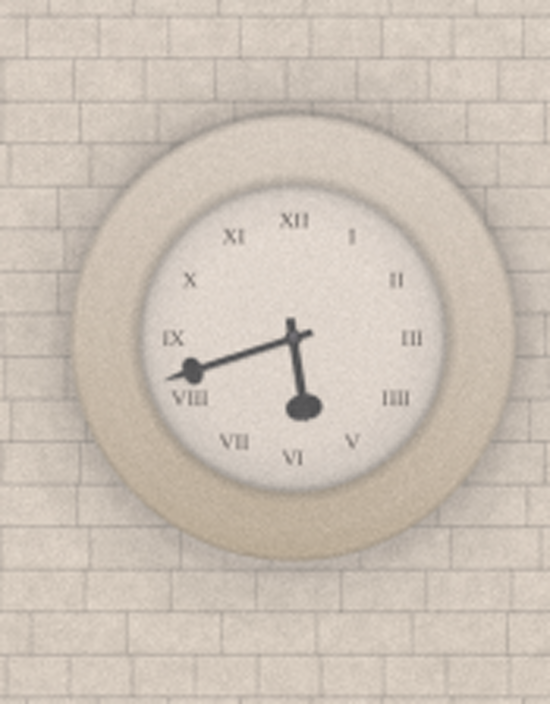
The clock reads 5h42
